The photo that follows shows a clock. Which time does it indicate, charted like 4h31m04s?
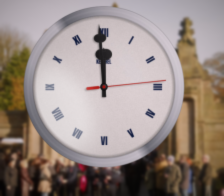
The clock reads 11h59m14s
